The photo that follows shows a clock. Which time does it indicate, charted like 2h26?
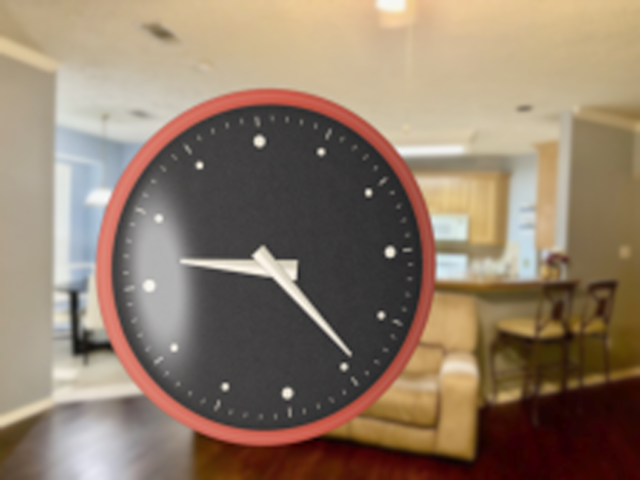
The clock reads 9h24
